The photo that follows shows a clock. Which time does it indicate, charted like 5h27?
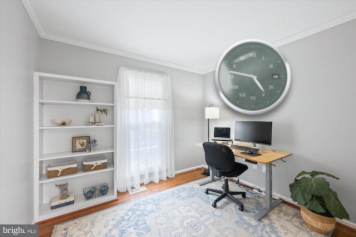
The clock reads 4h47
